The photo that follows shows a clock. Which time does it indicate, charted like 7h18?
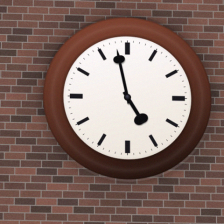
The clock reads 4h58
